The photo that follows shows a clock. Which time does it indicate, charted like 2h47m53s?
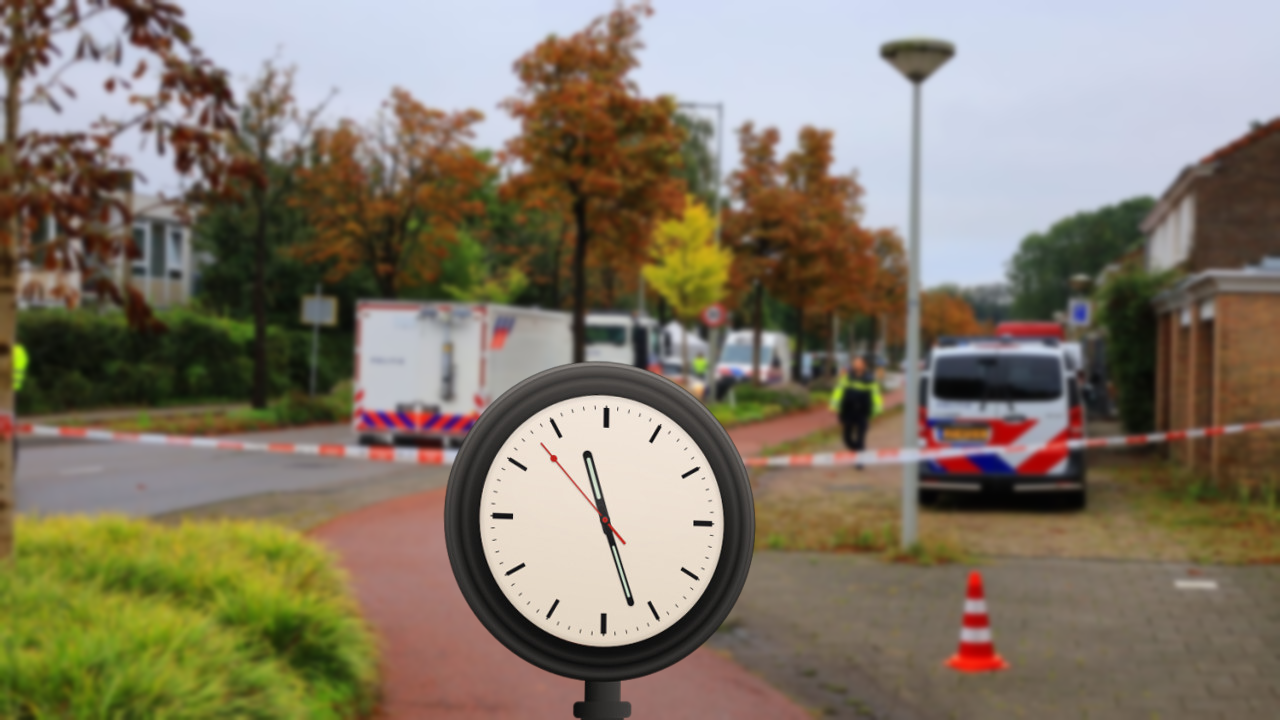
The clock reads 11h26m53s
